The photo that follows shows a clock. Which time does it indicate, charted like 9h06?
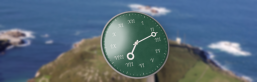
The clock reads 7h12
